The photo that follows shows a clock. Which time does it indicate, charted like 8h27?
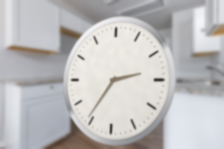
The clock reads 2h36
